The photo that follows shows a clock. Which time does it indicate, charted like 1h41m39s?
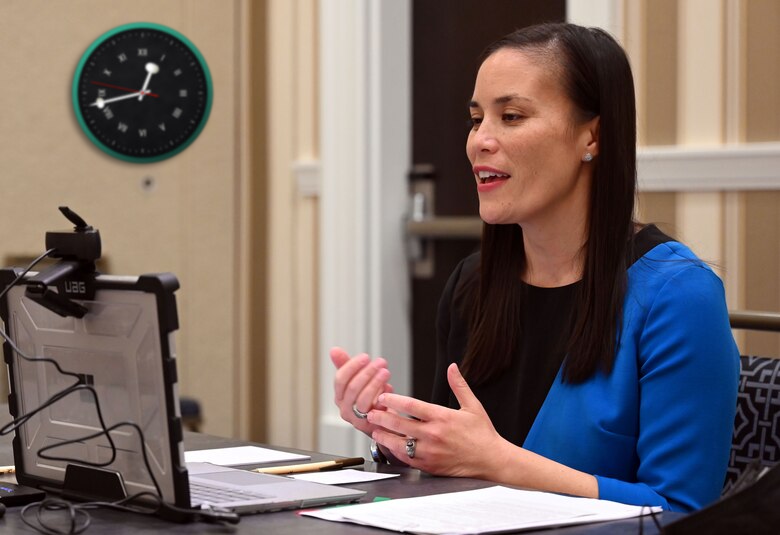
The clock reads 12h42m47s
